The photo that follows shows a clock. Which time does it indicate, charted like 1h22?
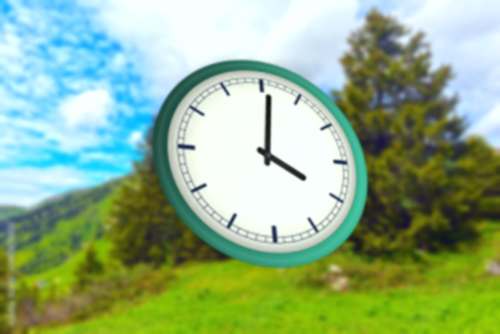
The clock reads 4h01
